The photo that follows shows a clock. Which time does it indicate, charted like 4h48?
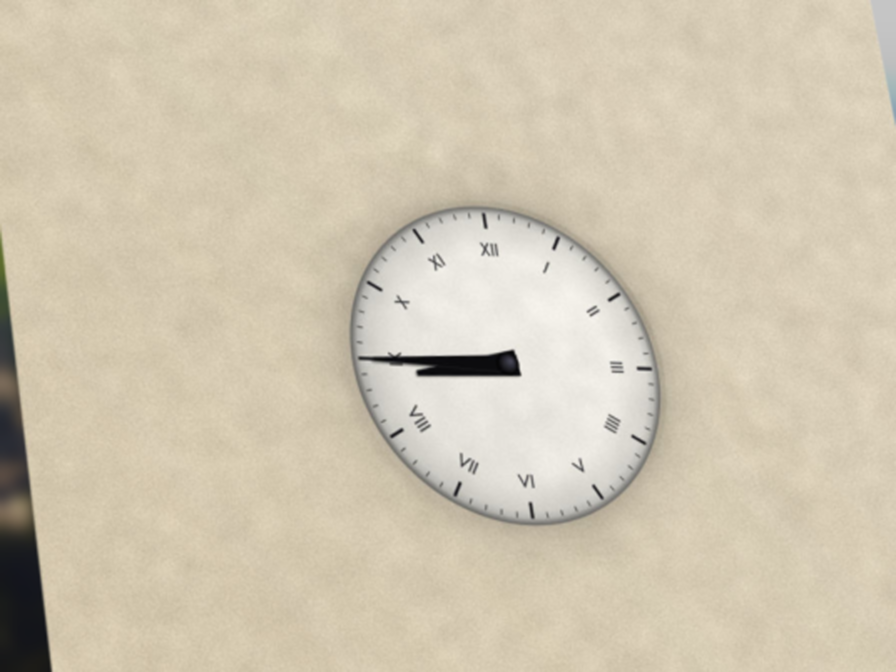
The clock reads 8h45
